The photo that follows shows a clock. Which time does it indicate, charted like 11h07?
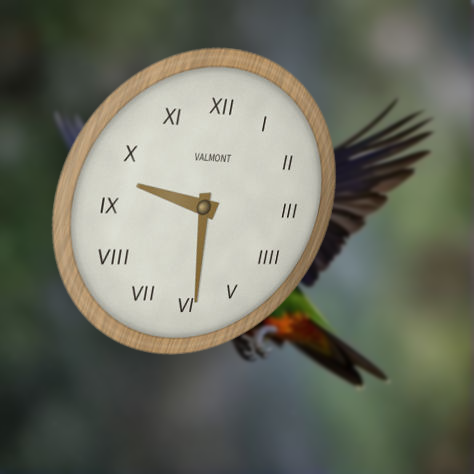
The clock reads 9h29
